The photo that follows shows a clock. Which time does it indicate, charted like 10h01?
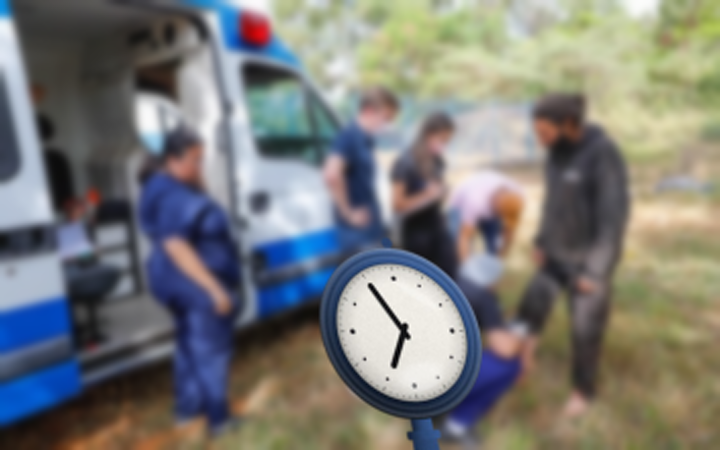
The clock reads 6h55
